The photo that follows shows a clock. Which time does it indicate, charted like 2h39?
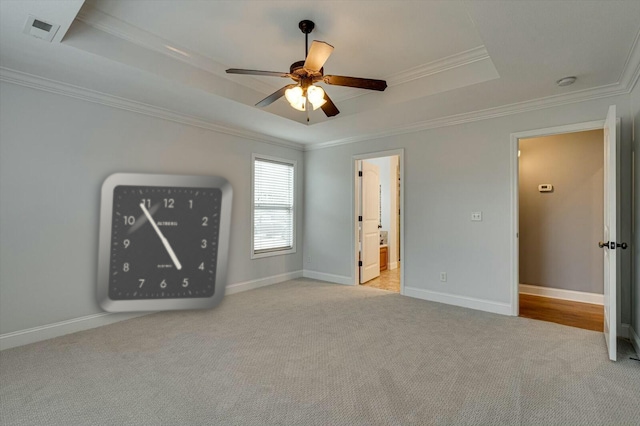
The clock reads 4h54
